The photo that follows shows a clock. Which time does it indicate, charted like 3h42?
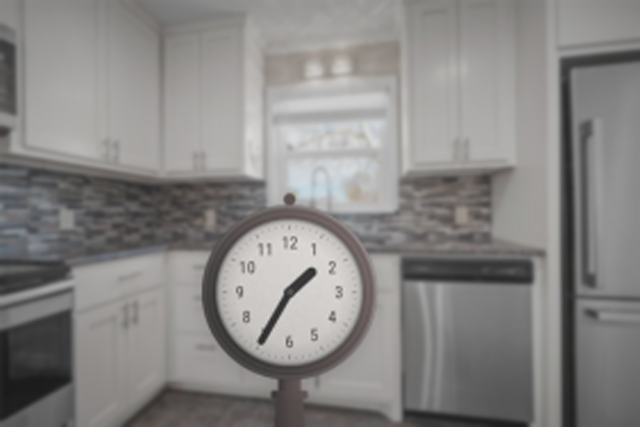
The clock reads 1h35
